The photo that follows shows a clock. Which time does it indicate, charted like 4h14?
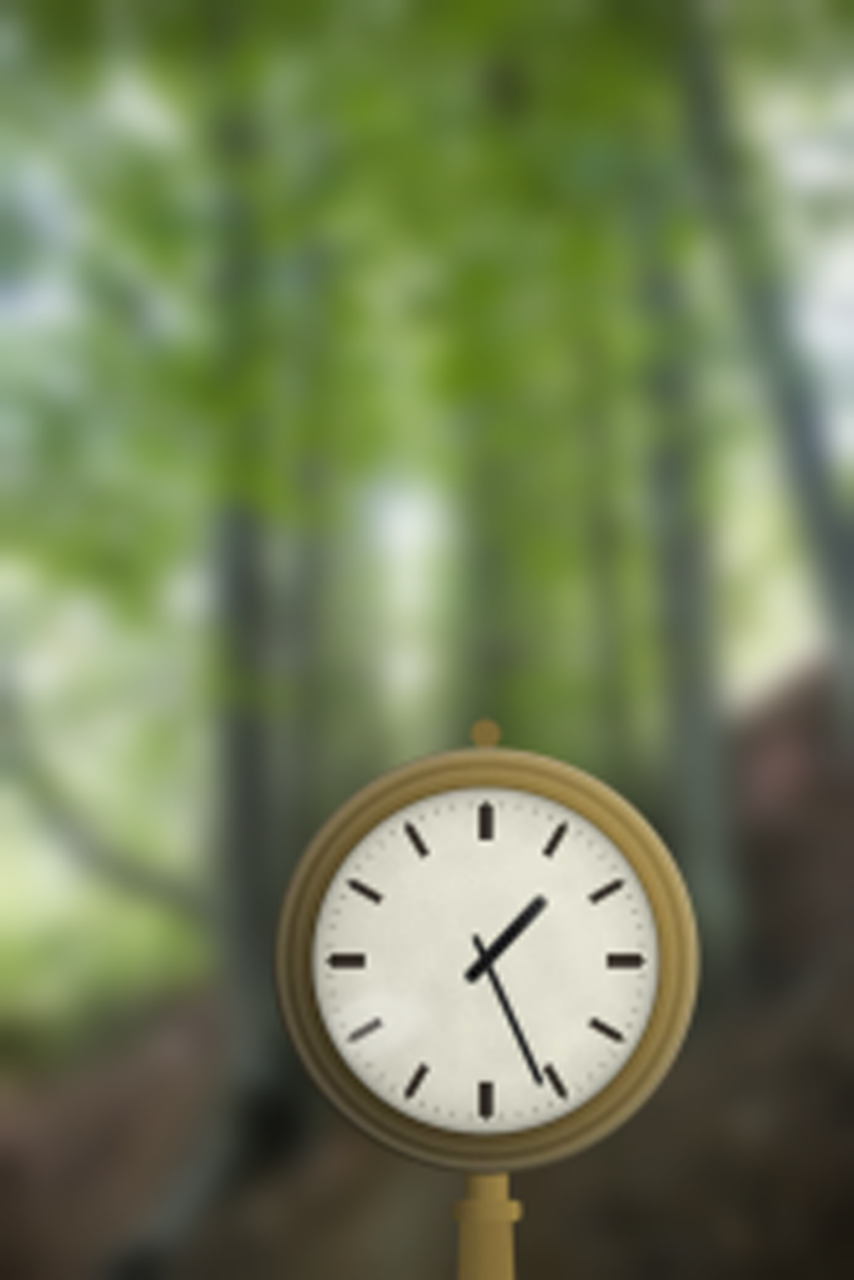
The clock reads 1h26
